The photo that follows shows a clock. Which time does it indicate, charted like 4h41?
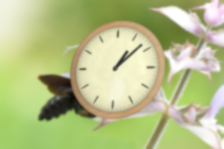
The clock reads 1h08
